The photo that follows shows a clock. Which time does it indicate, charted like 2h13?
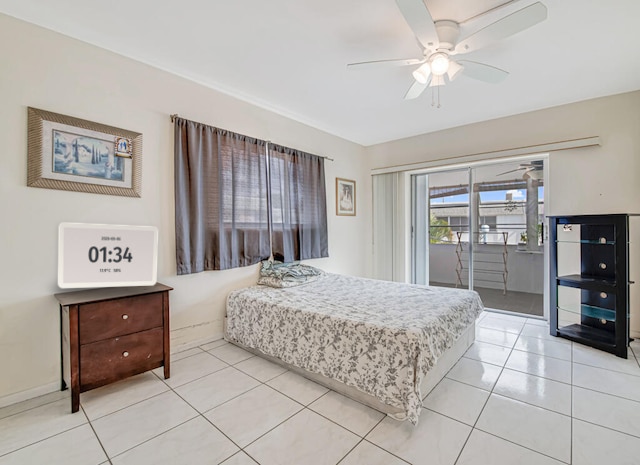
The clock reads 1h34
